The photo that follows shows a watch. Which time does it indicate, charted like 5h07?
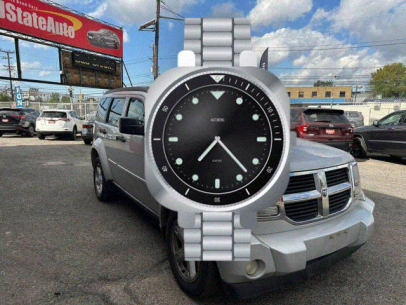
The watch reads 7h23
